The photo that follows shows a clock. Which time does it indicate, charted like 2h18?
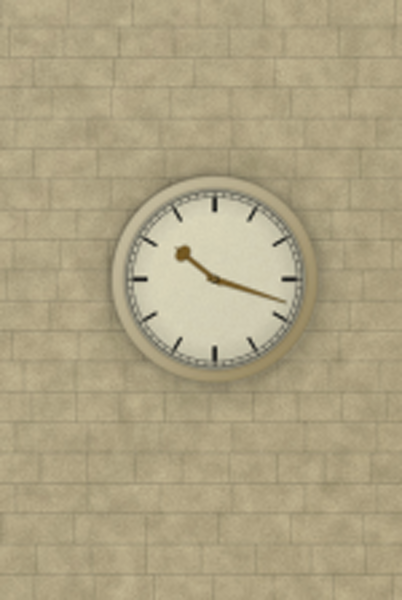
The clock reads 10h18
